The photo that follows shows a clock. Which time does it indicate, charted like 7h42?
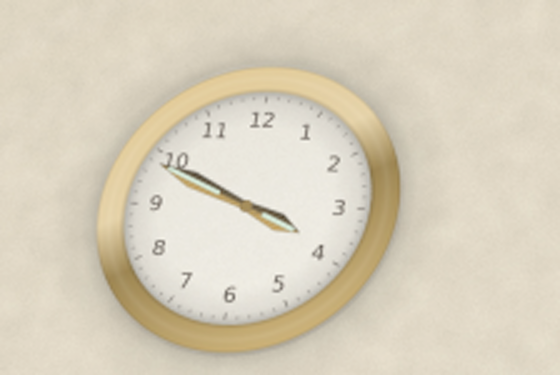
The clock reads 3h49
